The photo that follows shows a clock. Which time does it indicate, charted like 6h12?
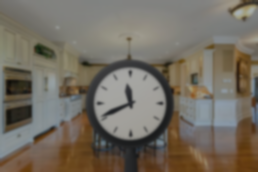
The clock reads 11h41
